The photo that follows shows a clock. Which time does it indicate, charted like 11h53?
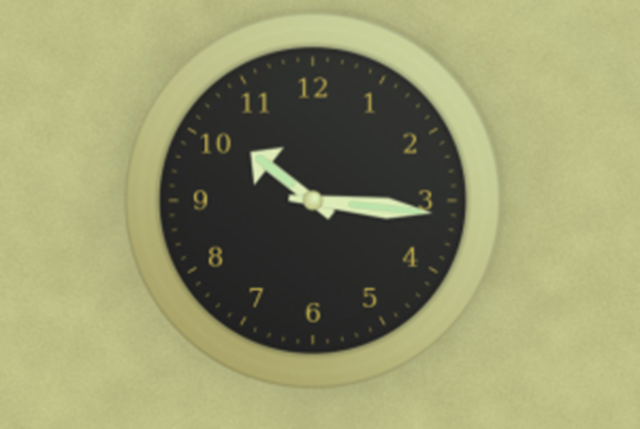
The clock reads 10h16
